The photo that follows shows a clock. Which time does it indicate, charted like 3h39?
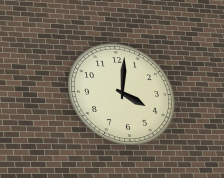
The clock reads 4h02
